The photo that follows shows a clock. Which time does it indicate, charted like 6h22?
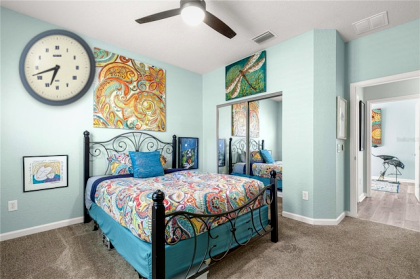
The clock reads 6h42
